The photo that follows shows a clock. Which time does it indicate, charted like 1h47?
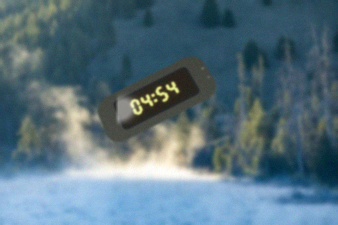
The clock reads 4h54
